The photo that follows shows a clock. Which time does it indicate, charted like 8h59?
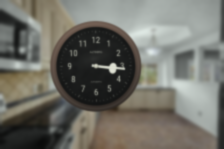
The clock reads 3h16
